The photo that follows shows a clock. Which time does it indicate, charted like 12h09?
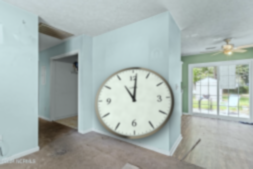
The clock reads 11h01
